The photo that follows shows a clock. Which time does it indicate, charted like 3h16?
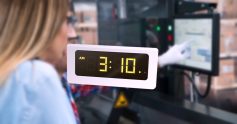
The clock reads 3h10
